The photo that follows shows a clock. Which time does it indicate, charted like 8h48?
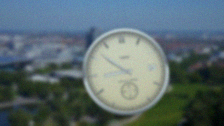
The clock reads 8h52
